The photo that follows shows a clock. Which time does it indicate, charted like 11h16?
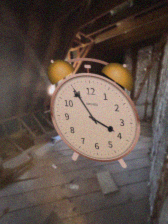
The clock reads 3h55
